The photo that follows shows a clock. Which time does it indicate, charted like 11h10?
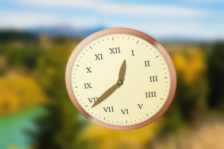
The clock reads 12h39
